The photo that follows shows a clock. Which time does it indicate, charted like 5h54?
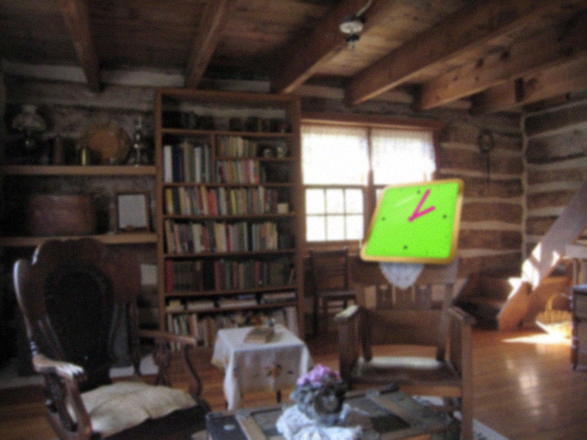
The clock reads 2h03
